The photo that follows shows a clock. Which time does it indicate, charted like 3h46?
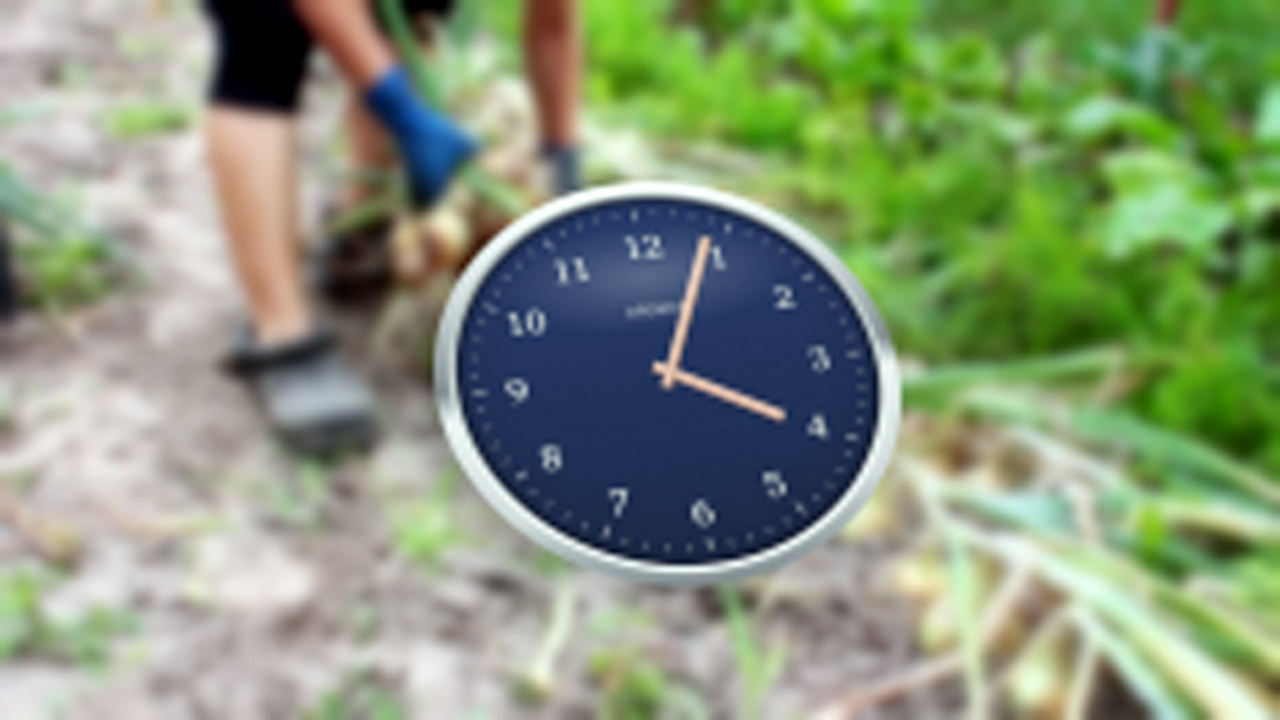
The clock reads 4h04
